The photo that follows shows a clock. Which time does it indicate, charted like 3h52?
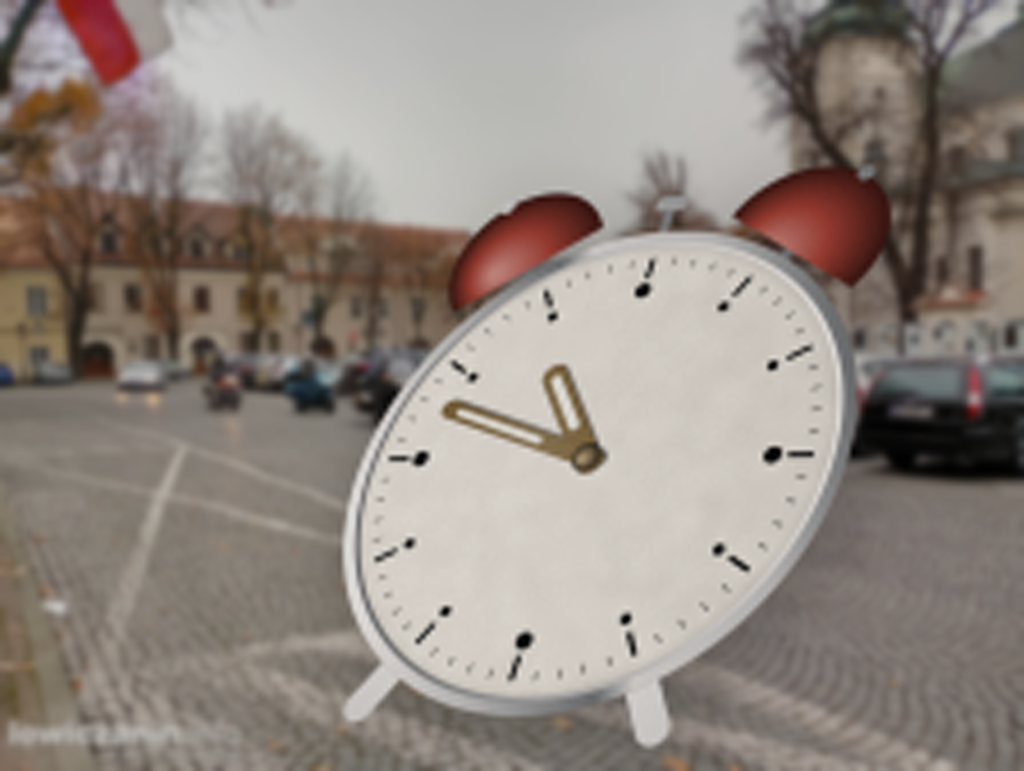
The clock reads 10h48
